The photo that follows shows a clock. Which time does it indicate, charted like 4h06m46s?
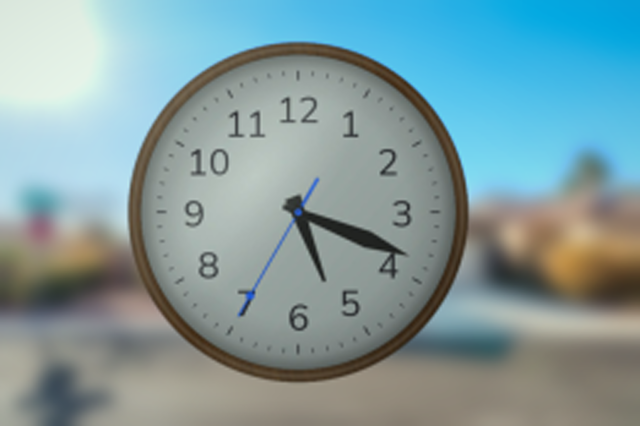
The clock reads 5h18m35s
